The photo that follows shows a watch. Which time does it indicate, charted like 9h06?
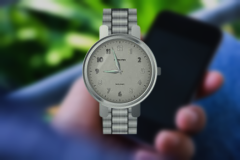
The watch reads 8h57
